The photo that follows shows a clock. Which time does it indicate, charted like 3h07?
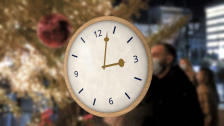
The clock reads 3h03
